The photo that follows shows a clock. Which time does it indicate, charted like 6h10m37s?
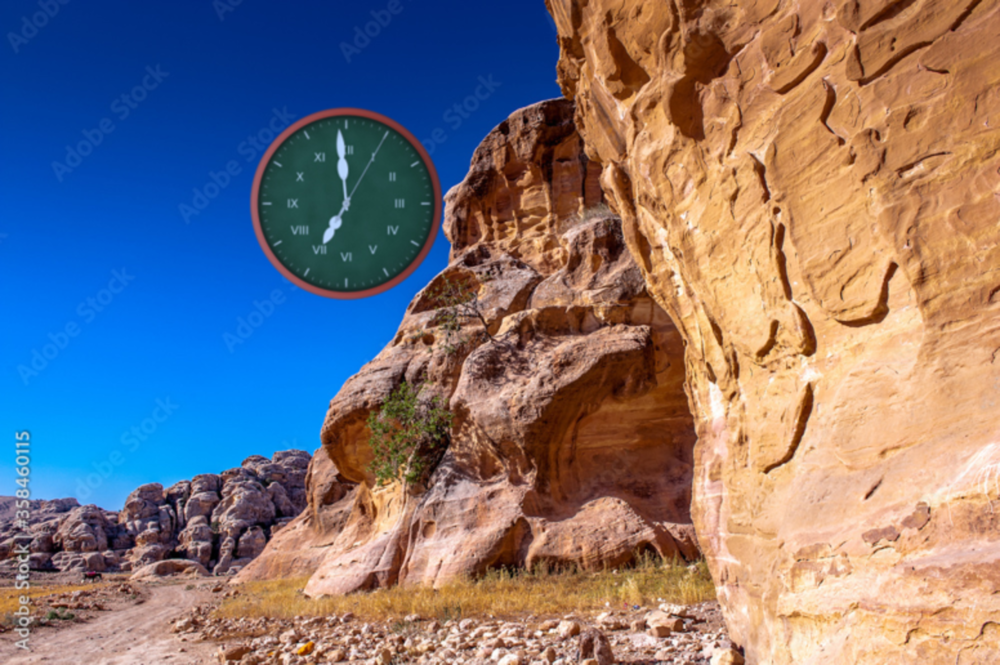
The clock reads 6h59m05s
